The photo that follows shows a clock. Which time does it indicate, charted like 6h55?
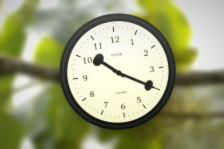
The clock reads 10h20
